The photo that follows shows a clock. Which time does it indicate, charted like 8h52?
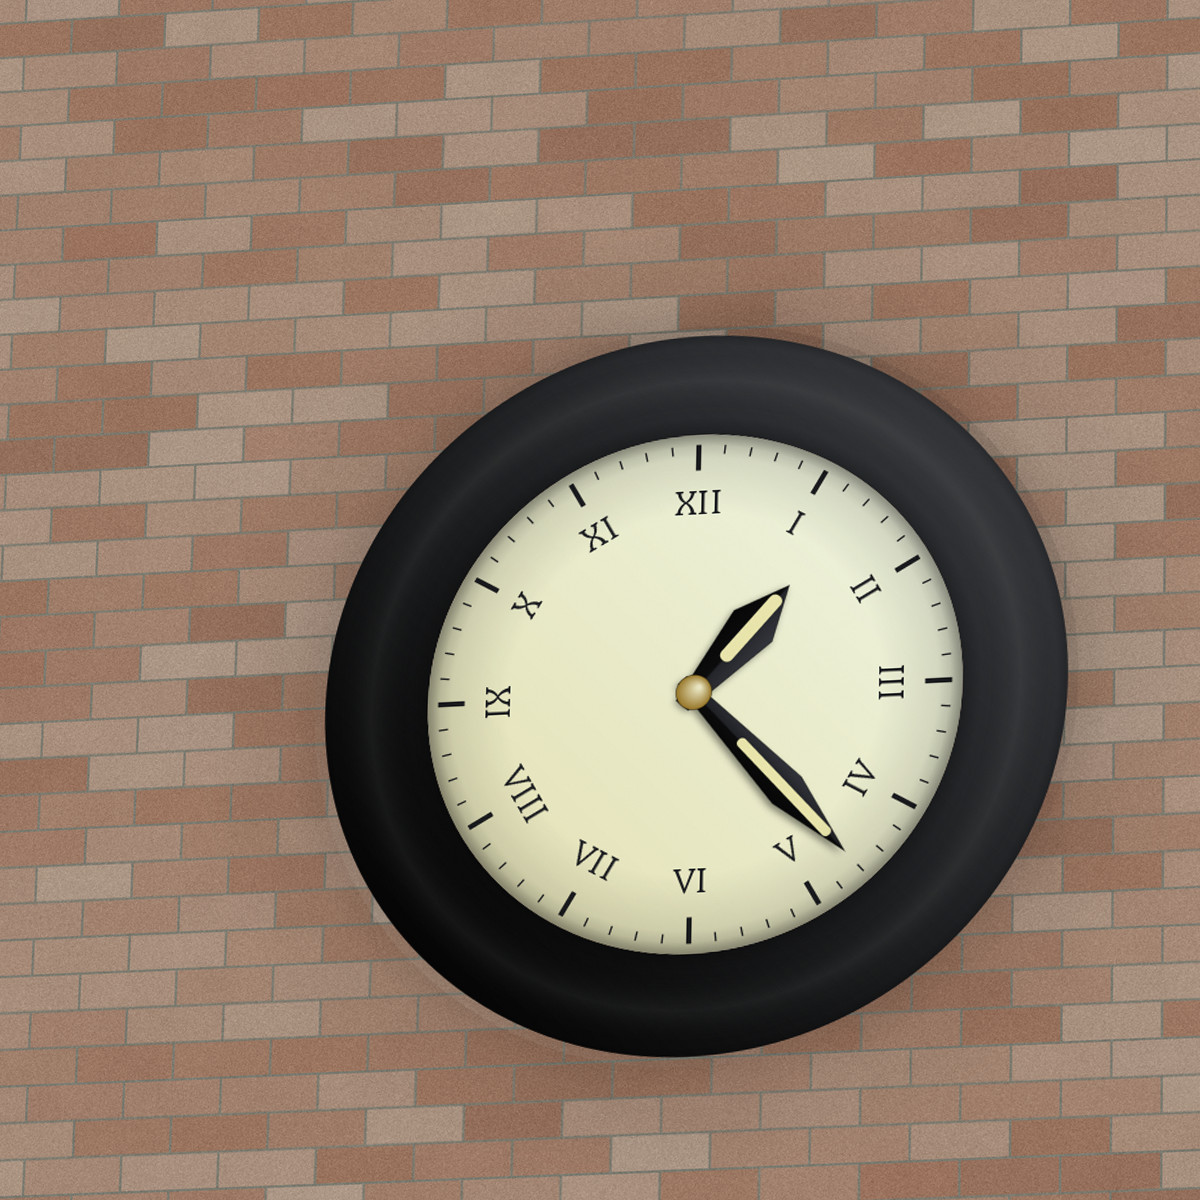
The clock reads 1h23
